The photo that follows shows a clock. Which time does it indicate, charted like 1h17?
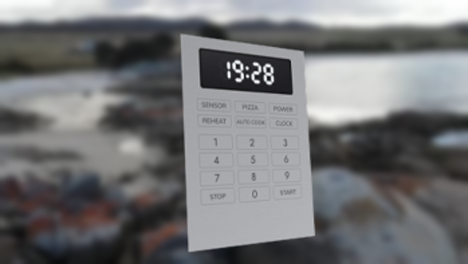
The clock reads 19h28
